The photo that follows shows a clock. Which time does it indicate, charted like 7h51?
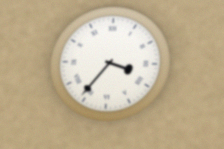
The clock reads 3h36
